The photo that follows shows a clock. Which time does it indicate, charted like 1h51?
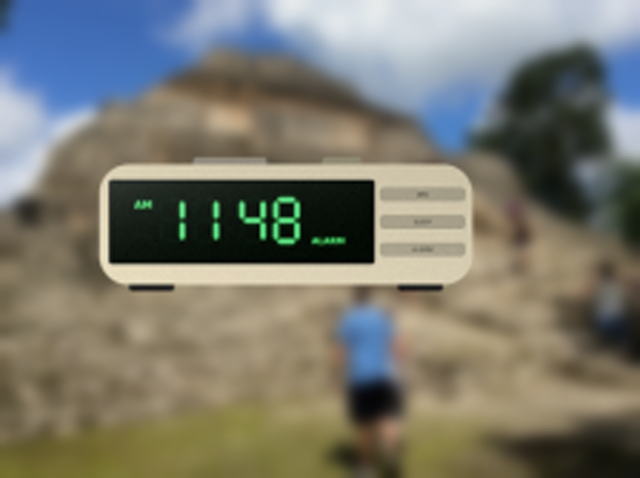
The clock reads 11h48
